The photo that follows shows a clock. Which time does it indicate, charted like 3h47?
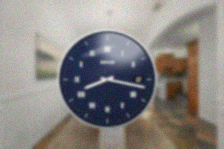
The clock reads 8h17
